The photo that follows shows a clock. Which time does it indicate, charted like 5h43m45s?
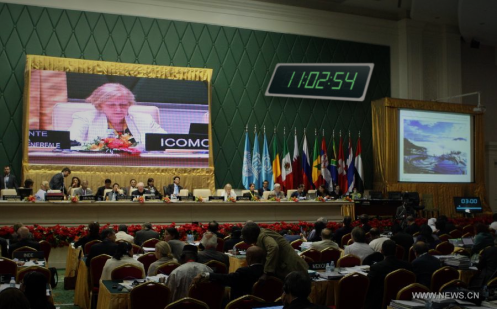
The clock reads 11h02m54s
